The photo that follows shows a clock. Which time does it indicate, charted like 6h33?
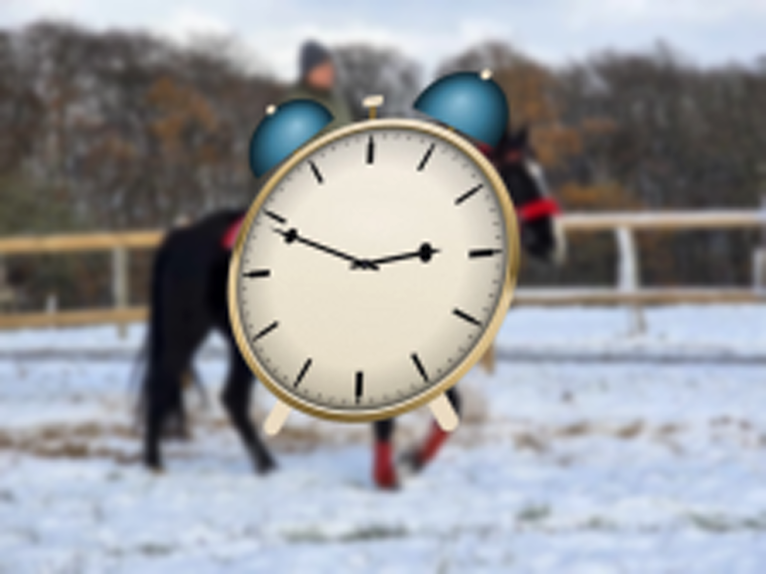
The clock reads 2h49
